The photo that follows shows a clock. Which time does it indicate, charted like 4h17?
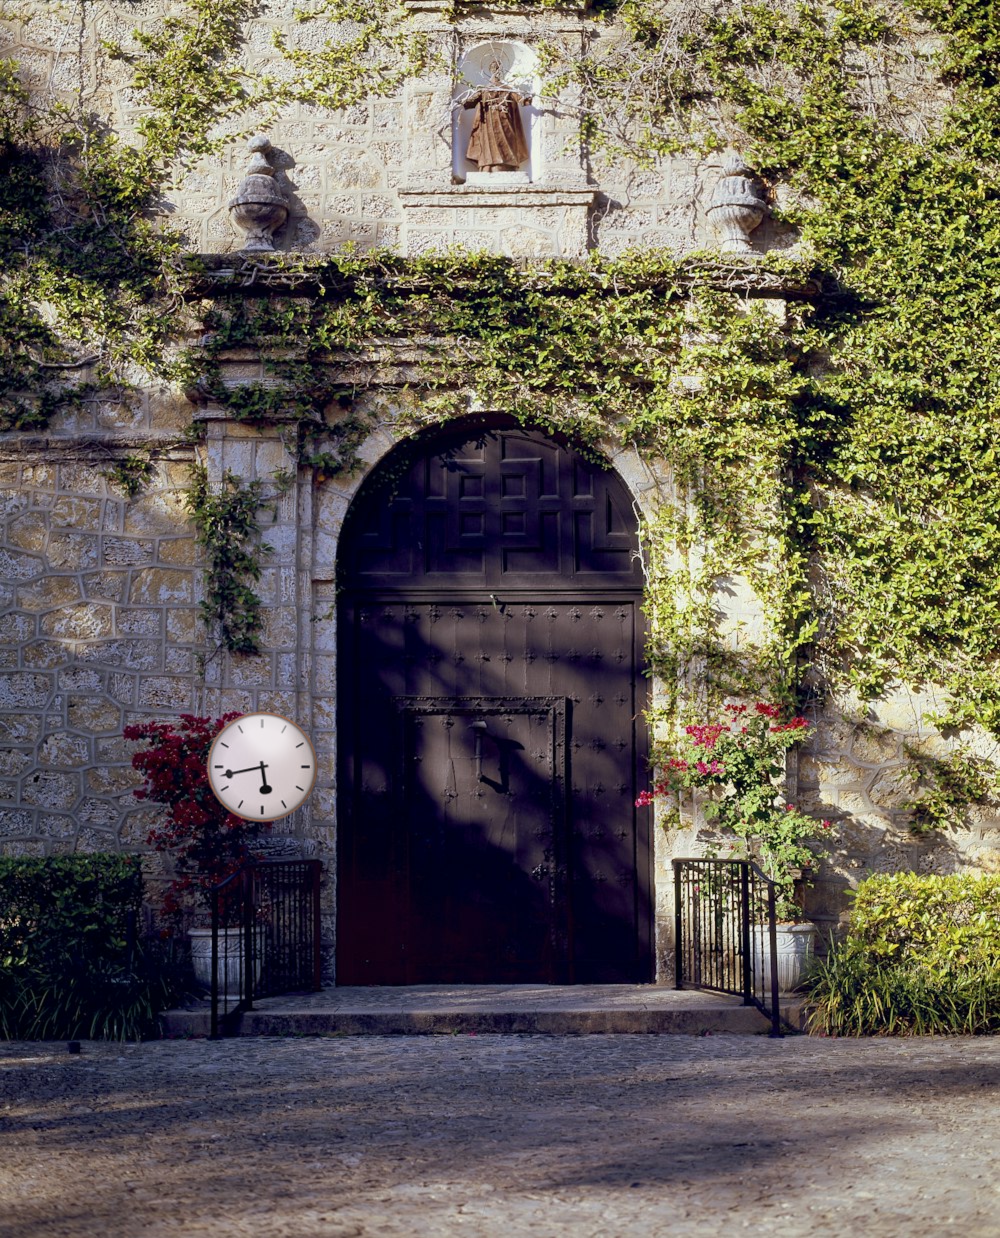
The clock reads 5h43
